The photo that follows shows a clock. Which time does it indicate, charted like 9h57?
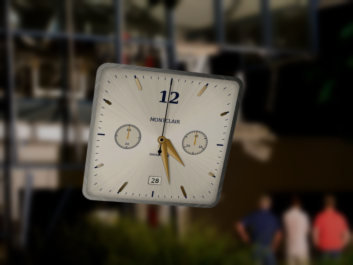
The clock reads 4h27
